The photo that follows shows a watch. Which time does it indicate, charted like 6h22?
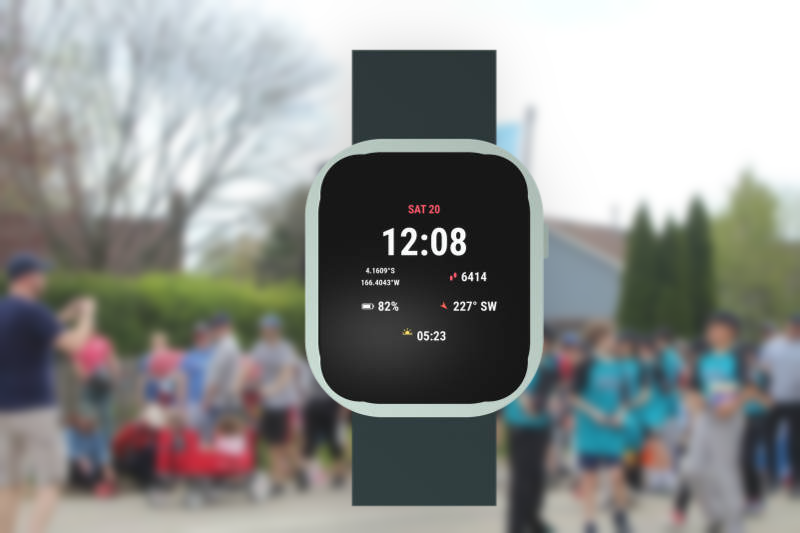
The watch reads 12h08
